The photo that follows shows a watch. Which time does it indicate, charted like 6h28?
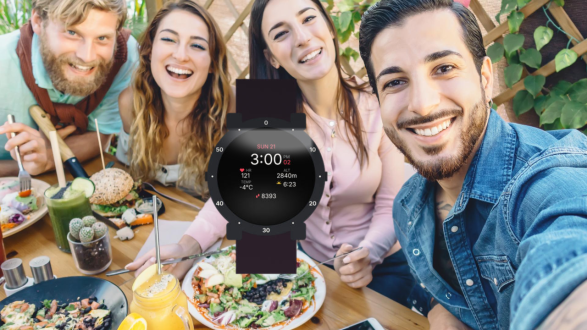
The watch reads 3h00
